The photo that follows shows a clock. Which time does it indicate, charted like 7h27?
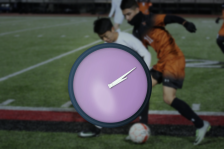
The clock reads 2h09
